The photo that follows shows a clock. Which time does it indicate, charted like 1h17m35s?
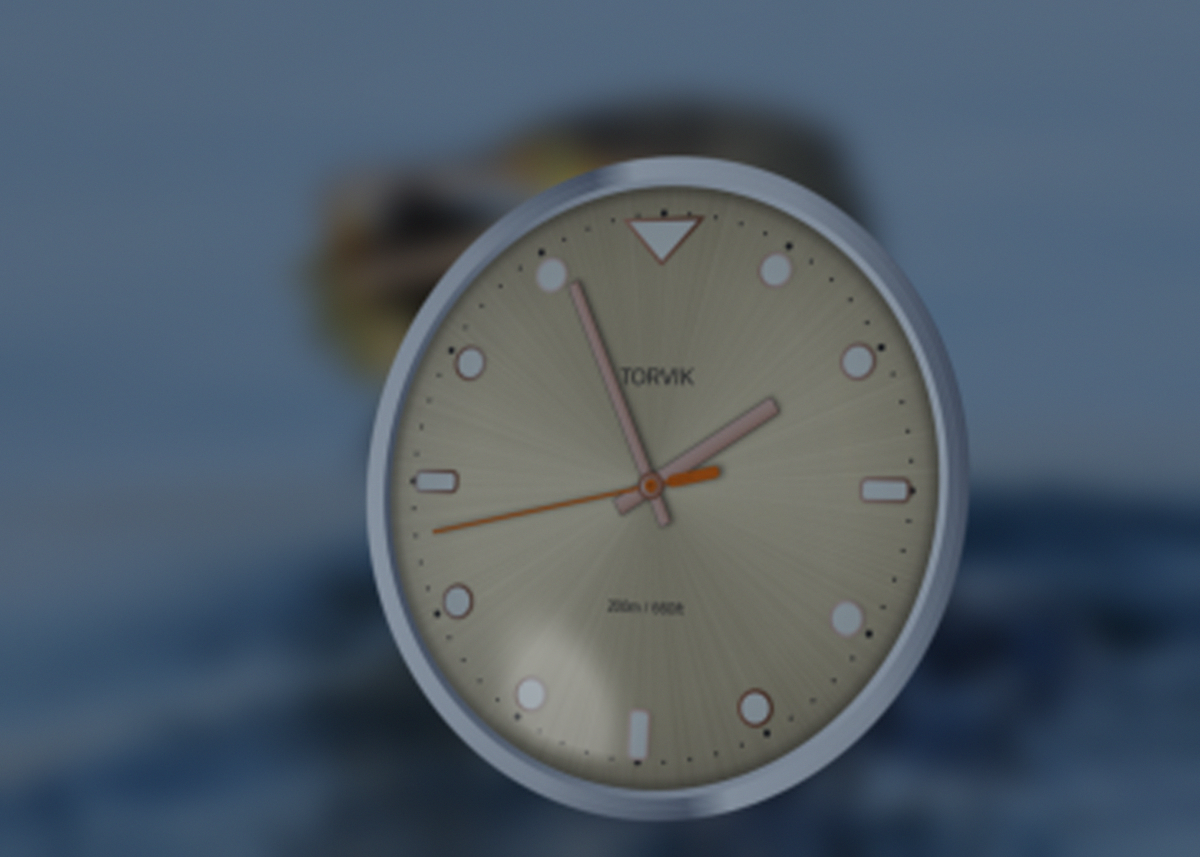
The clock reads 1h55m43s
